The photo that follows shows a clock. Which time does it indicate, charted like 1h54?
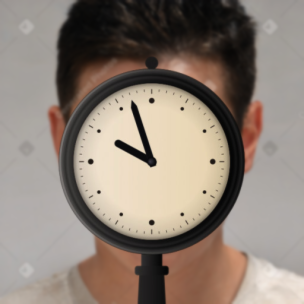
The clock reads 9h57
